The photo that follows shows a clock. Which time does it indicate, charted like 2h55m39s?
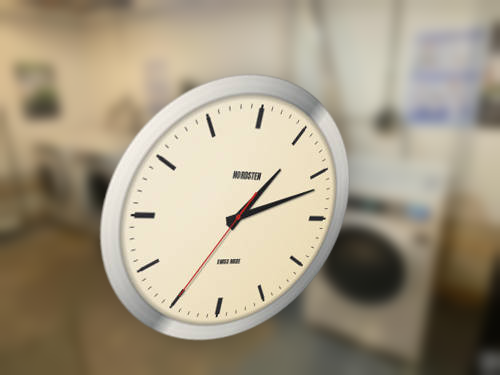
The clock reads 1h11m35s
